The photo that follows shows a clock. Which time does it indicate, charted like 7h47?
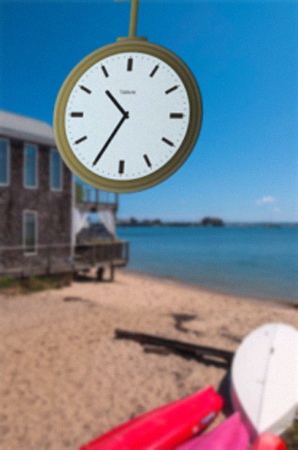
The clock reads 10h35
